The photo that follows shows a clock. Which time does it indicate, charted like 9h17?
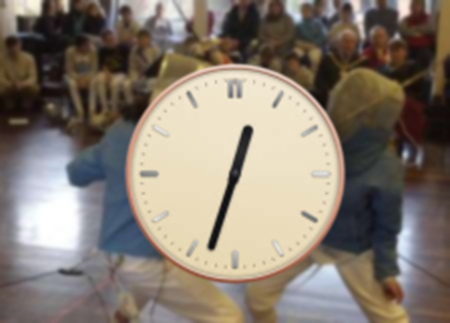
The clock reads 12h33
